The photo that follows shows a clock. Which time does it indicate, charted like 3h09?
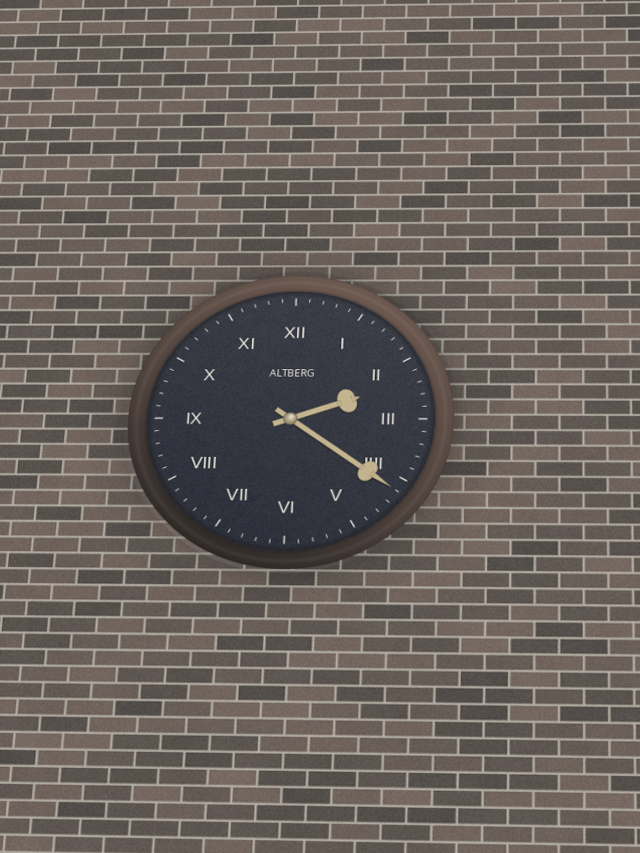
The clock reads 2h21
